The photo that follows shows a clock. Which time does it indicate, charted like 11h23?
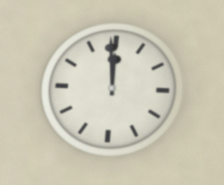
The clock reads 11h59
